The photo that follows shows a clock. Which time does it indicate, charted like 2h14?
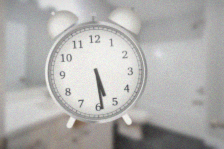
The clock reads 5h29
